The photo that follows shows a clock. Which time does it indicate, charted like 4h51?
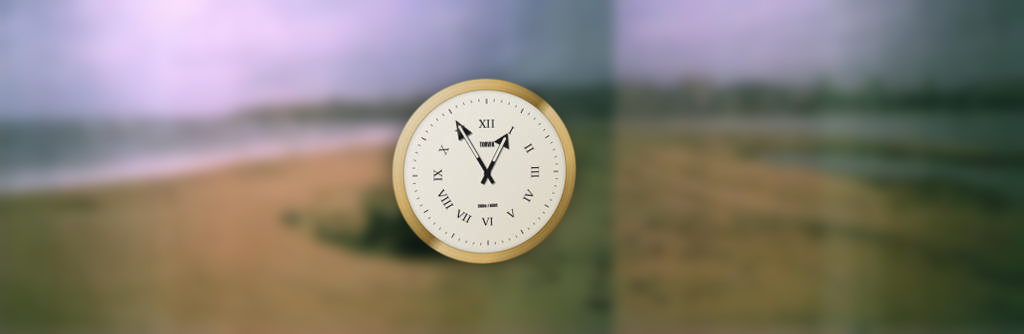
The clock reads 12h55
